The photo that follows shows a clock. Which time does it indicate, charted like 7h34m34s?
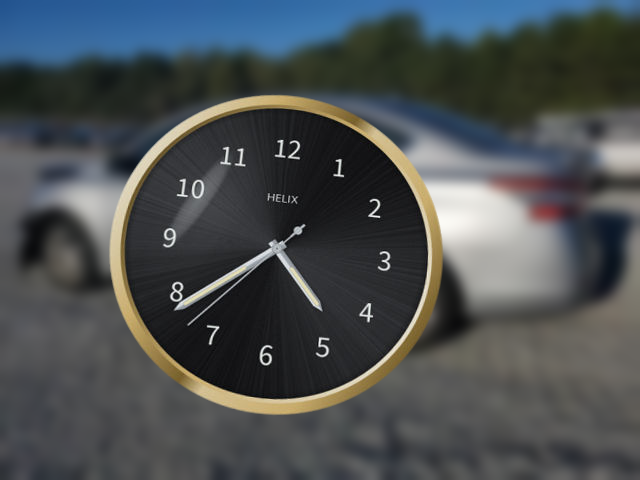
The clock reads 4h38m37s
